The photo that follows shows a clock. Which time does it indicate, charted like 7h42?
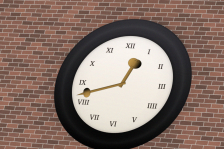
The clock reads 12h42
